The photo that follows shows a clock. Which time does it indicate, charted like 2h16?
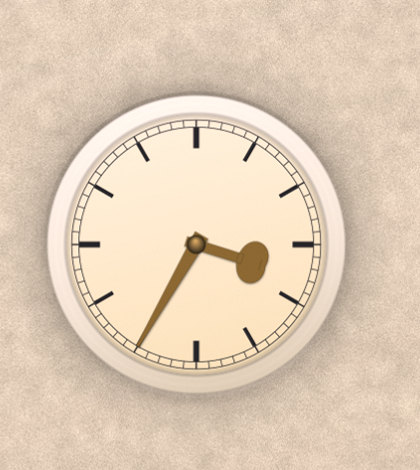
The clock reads 3h35
